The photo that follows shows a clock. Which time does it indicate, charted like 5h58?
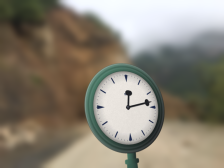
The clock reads 12h13
